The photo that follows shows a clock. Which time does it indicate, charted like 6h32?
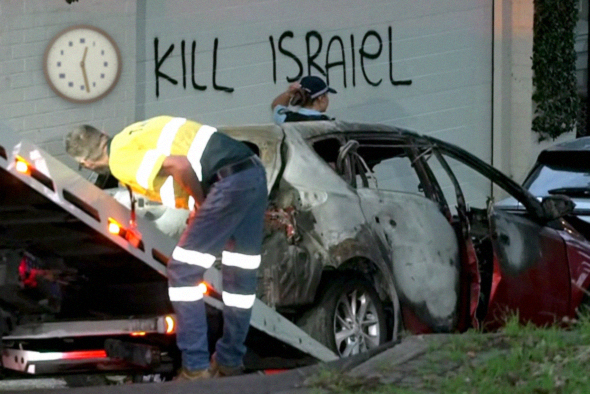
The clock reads 12h28
